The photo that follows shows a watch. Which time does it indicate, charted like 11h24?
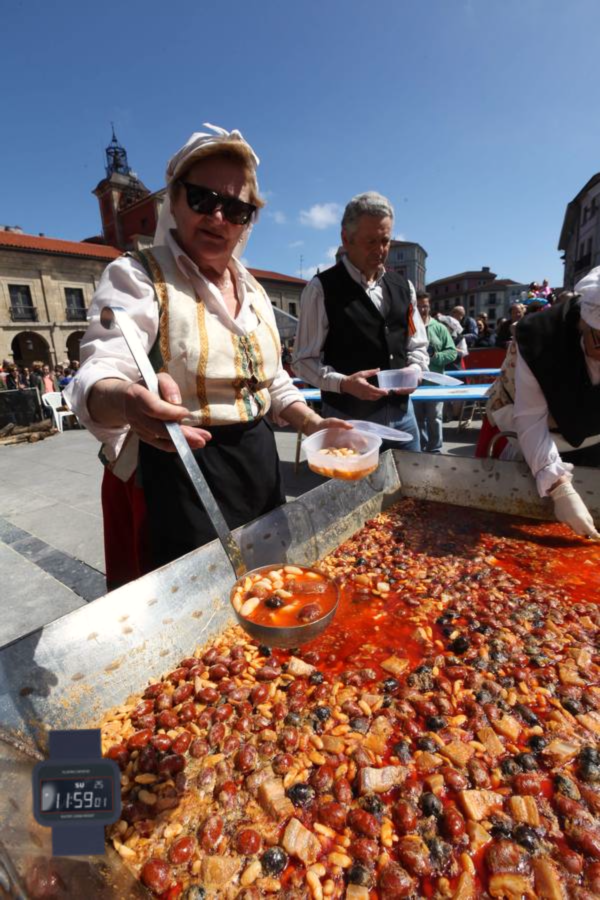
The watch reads 11h59
